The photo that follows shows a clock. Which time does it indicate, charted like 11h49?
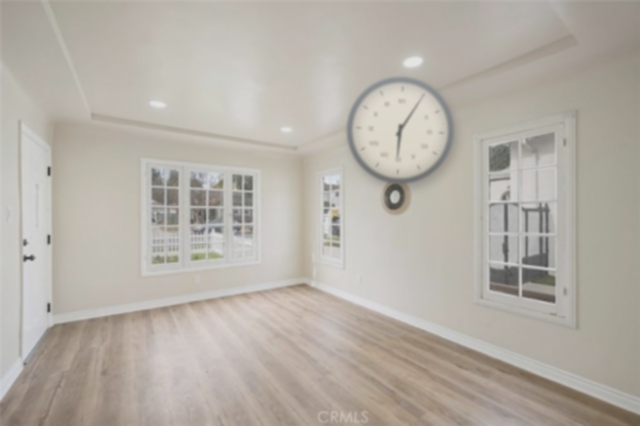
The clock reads 6h05
